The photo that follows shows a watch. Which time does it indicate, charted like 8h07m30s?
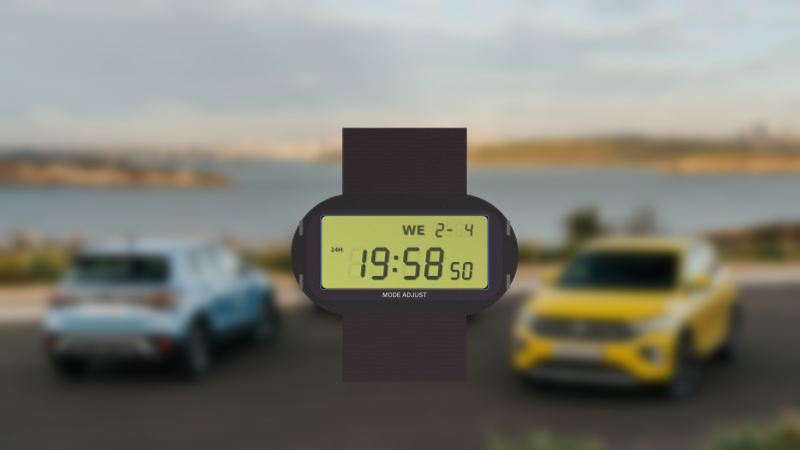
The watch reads 19h58m50s
